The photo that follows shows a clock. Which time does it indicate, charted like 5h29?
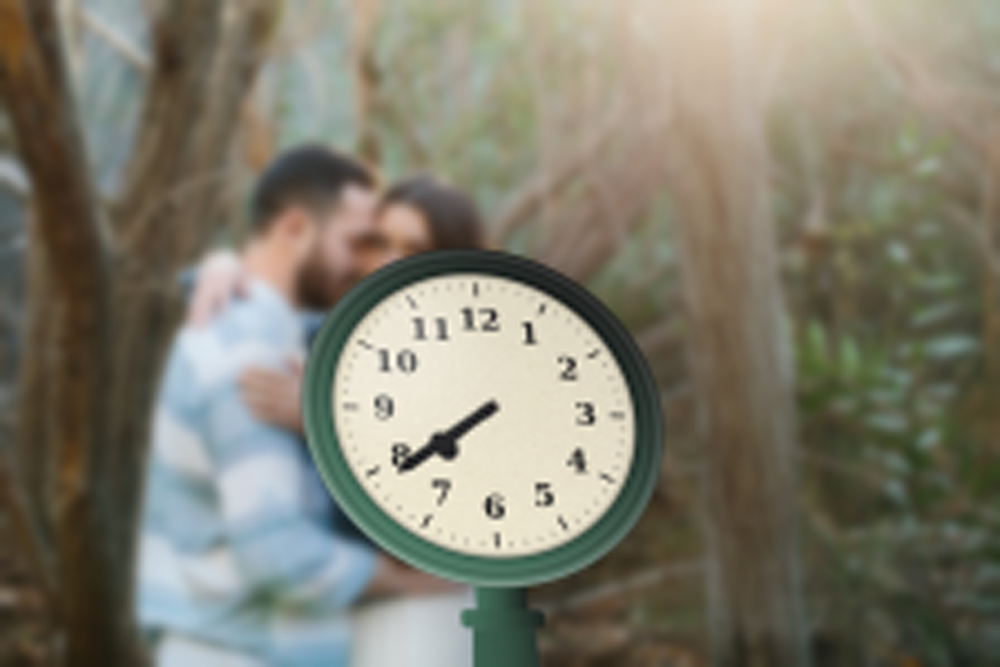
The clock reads 7h39
